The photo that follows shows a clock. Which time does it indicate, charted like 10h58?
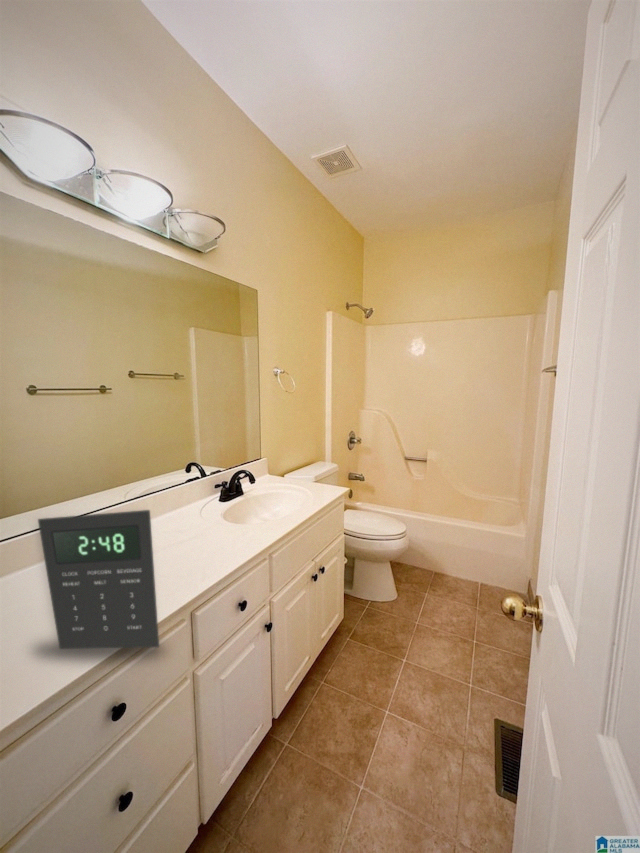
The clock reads 2h48
